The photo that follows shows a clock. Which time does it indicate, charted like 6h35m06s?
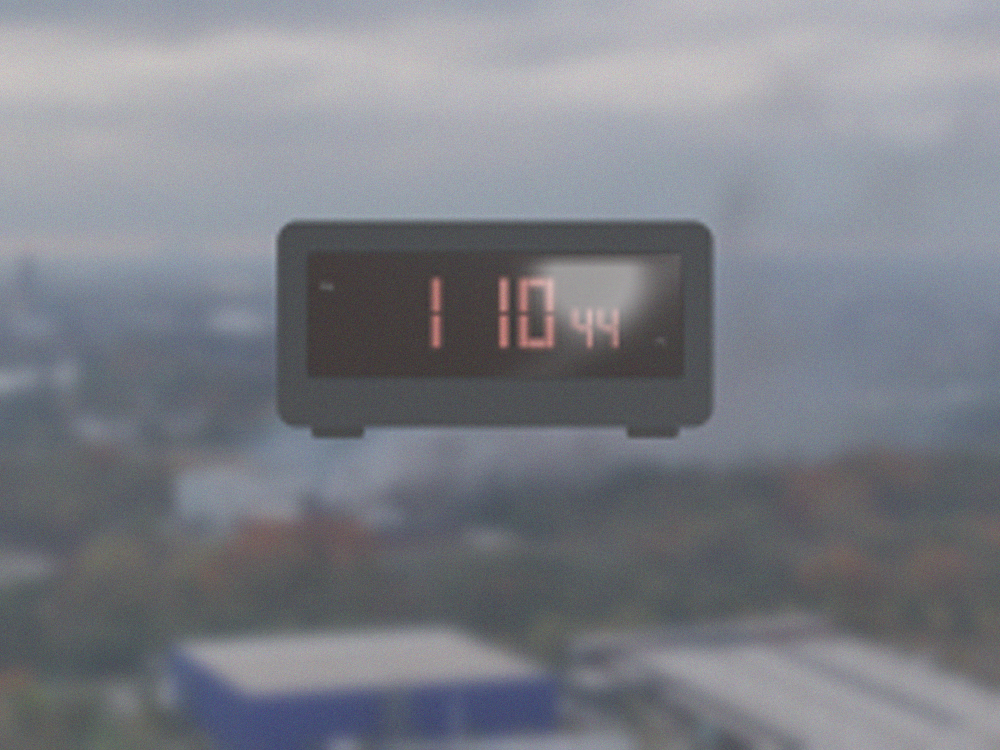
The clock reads 1h10m44s
